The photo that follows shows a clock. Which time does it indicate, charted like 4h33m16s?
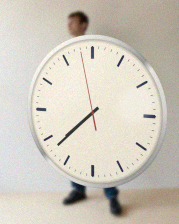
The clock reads 7h37m58s
